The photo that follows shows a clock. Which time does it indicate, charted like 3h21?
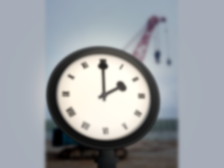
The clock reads 2h00
